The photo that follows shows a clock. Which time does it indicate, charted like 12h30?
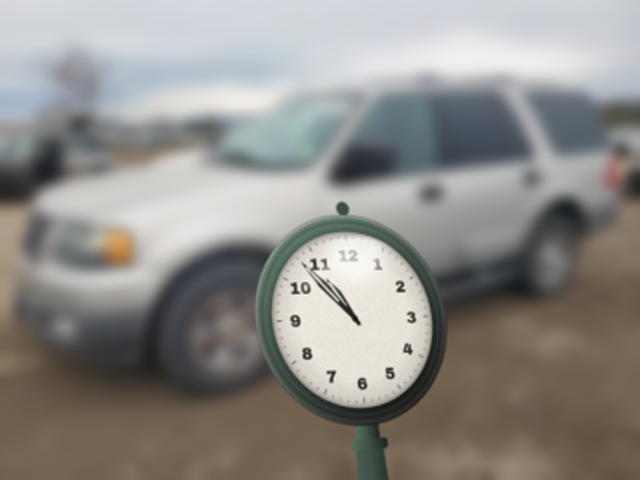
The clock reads 10h53
